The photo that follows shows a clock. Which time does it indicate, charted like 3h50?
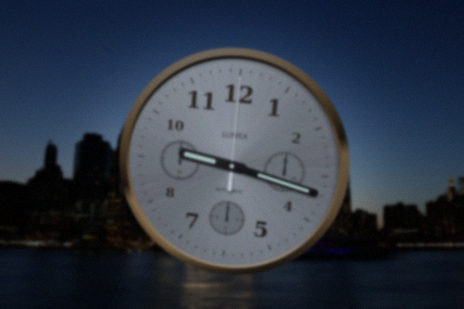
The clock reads 9h17
